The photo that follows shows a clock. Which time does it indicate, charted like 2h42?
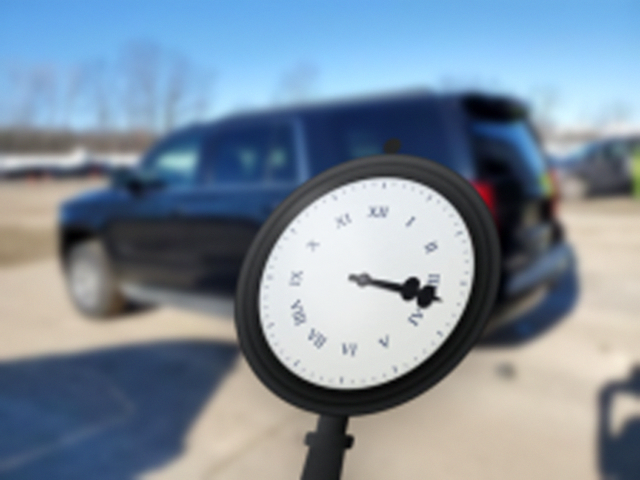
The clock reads 3h17
